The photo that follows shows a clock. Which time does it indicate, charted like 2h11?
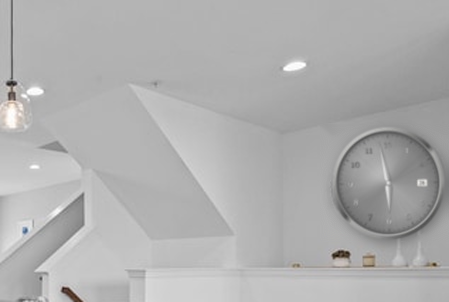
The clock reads 5h58
